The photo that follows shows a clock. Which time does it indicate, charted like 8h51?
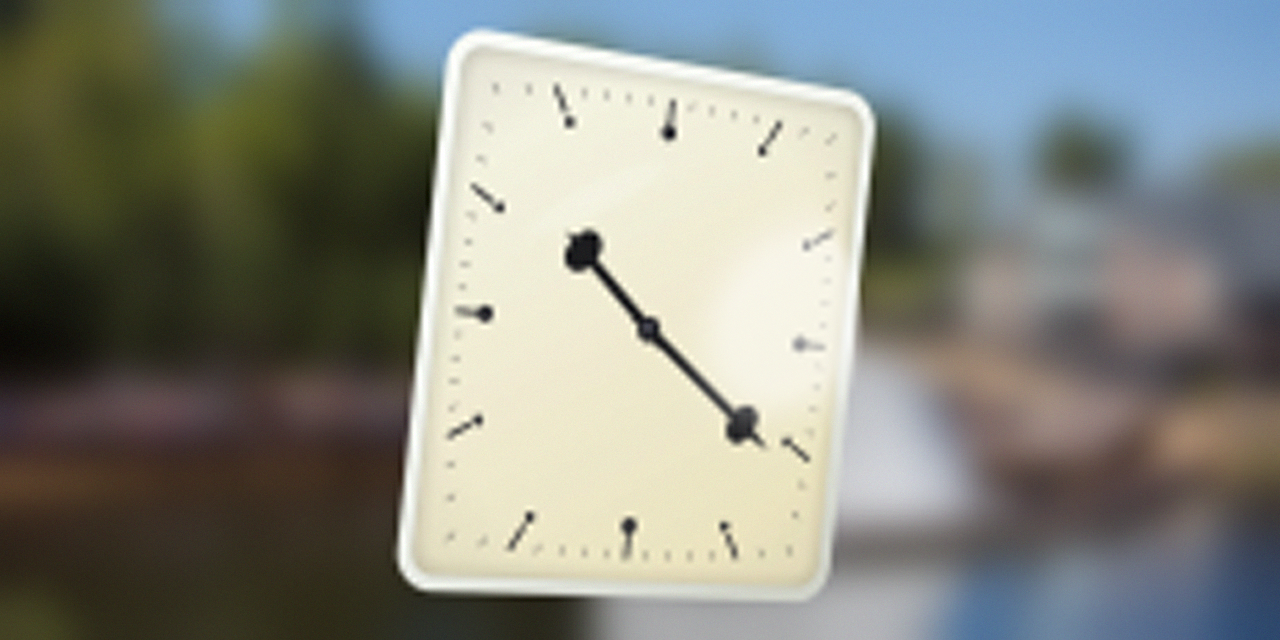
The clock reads 10h21
